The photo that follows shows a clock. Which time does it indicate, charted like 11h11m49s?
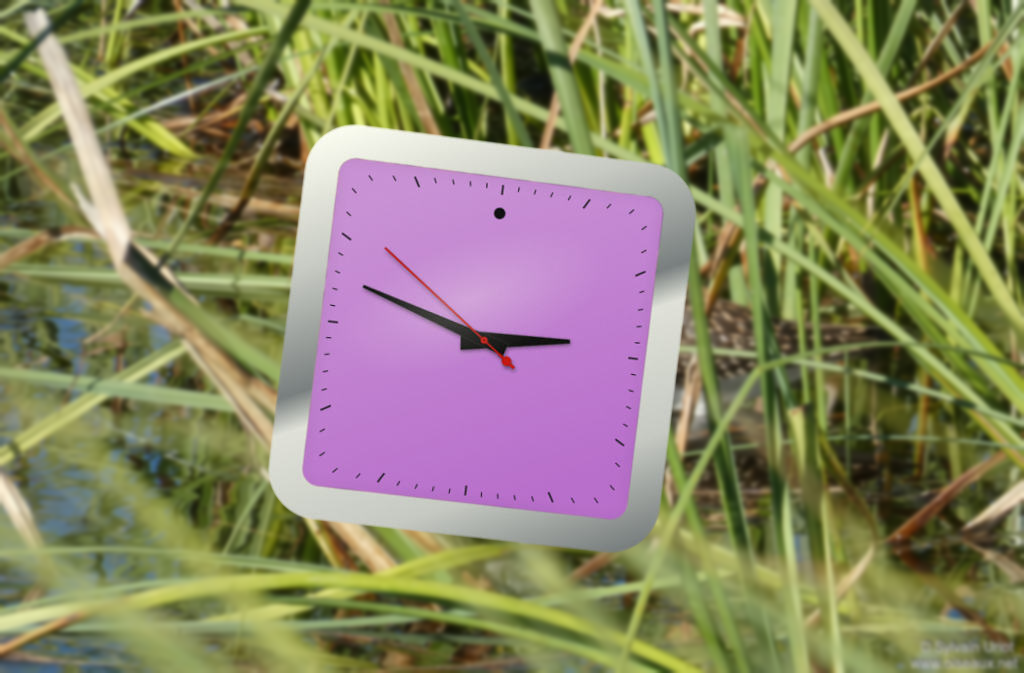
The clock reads 2h47m51s
